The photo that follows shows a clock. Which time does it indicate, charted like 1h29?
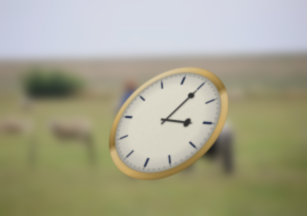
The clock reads 3h05
